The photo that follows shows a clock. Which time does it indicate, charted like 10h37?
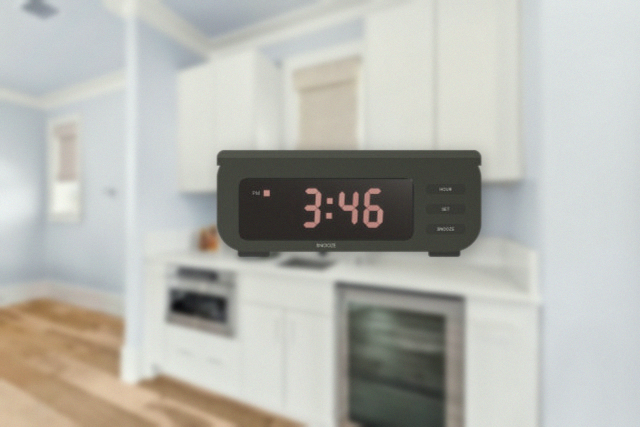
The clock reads 3h46
